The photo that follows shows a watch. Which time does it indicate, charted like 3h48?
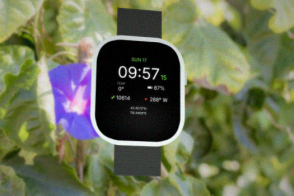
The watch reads 9h57
